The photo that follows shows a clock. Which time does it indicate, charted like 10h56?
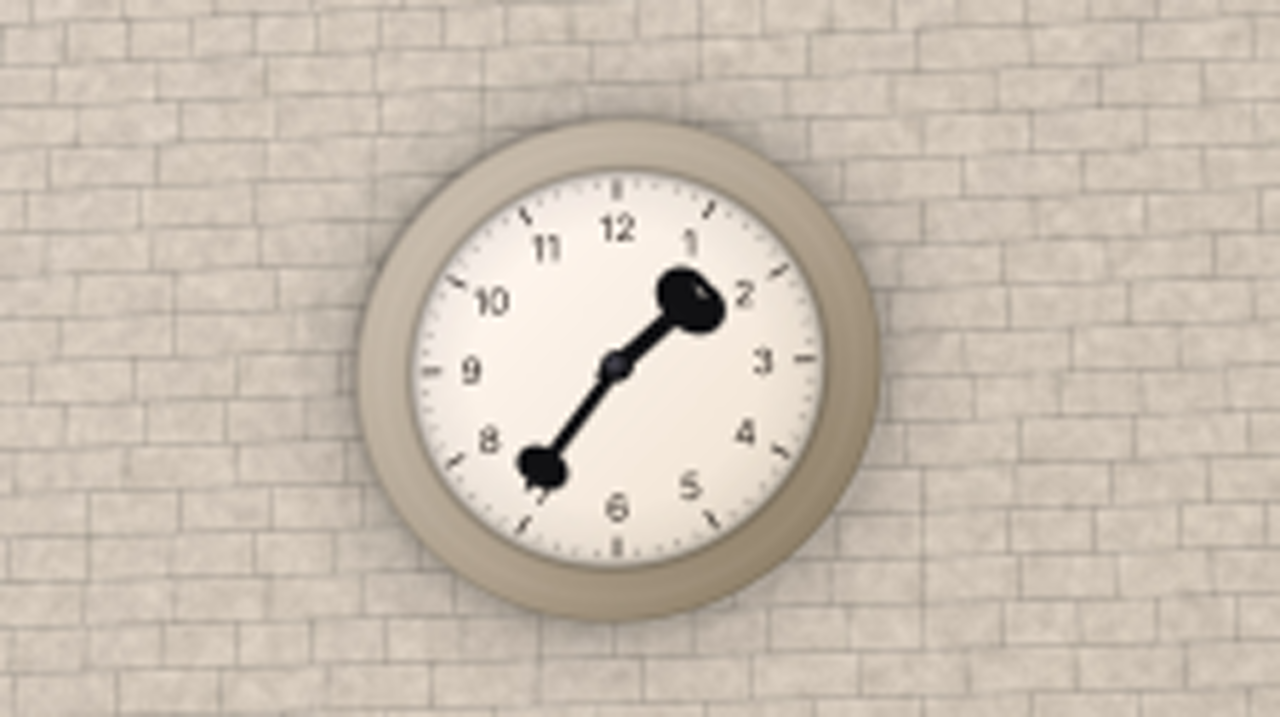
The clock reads 1h36
